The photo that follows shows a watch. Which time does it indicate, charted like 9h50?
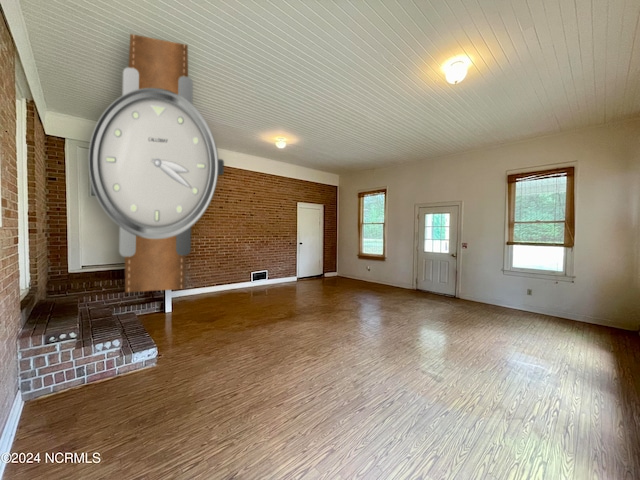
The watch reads 3h20
